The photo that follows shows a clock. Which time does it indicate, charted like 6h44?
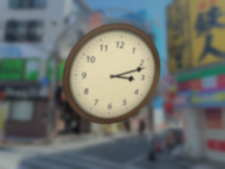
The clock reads 3h12
